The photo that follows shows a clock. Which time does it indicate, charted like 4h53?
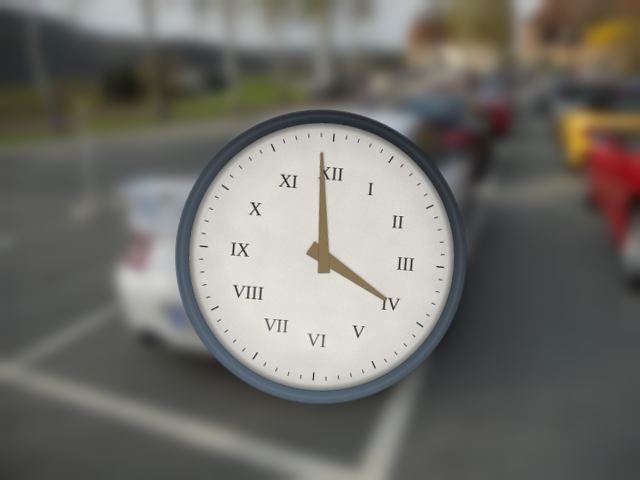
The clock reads 3h59
